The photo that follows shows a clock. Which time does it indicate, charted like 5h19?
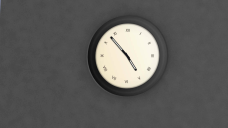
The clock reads 4h53
